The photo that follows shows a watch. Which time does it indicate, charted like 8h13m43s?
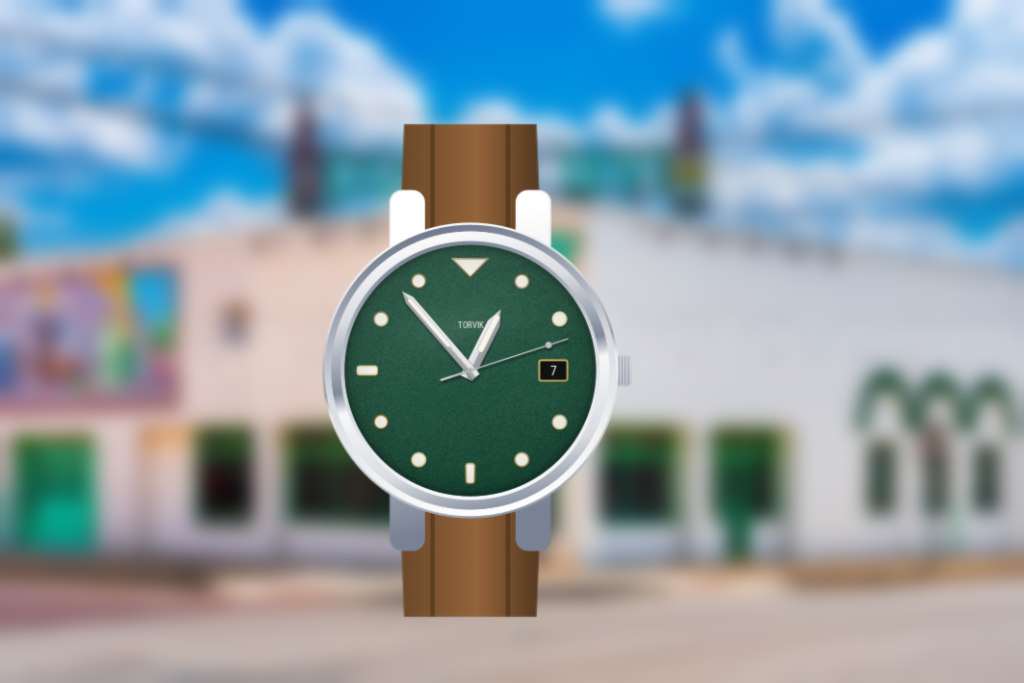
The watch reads 12h53m12s
